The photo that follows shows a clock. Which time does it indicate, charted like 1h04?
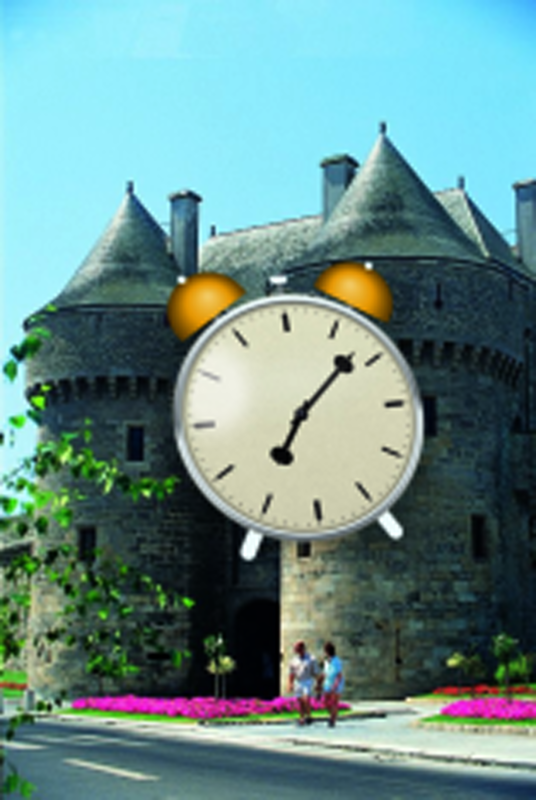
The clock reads 7h08
